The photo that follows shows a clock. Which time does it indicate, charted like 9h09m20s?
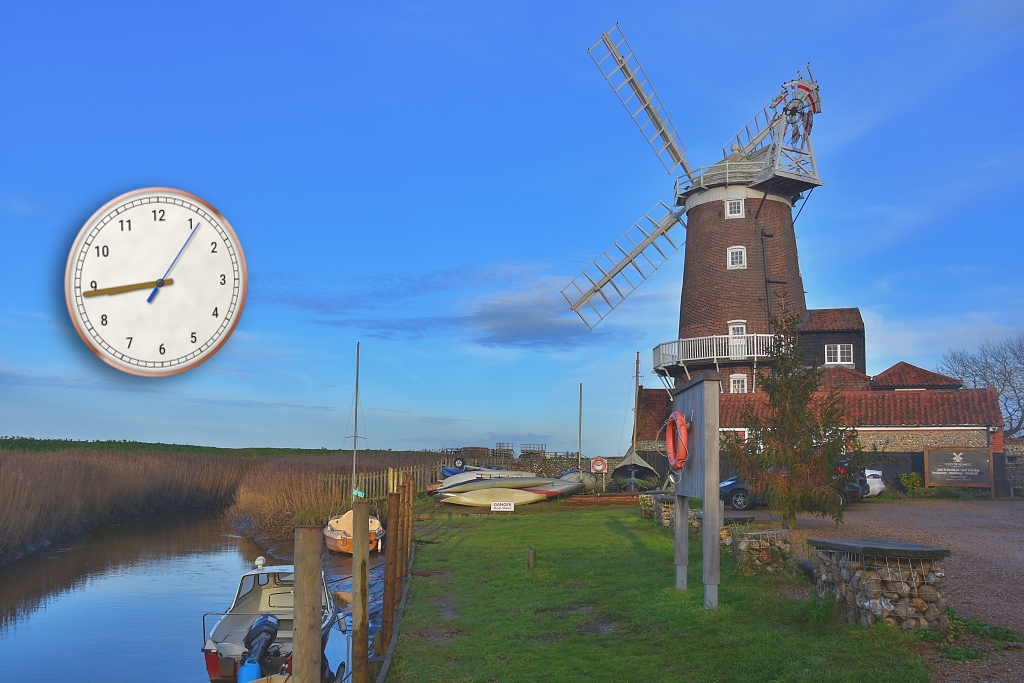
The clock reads 8h44m06s
